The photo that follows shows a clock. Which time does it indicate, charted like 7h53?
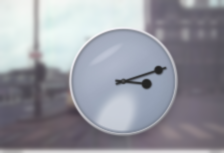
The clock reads 3h12
